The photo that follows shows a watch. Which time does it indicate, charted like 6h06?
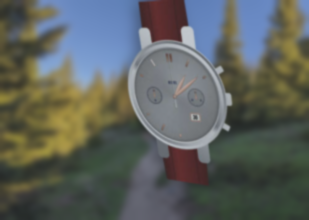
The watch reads 1h09
